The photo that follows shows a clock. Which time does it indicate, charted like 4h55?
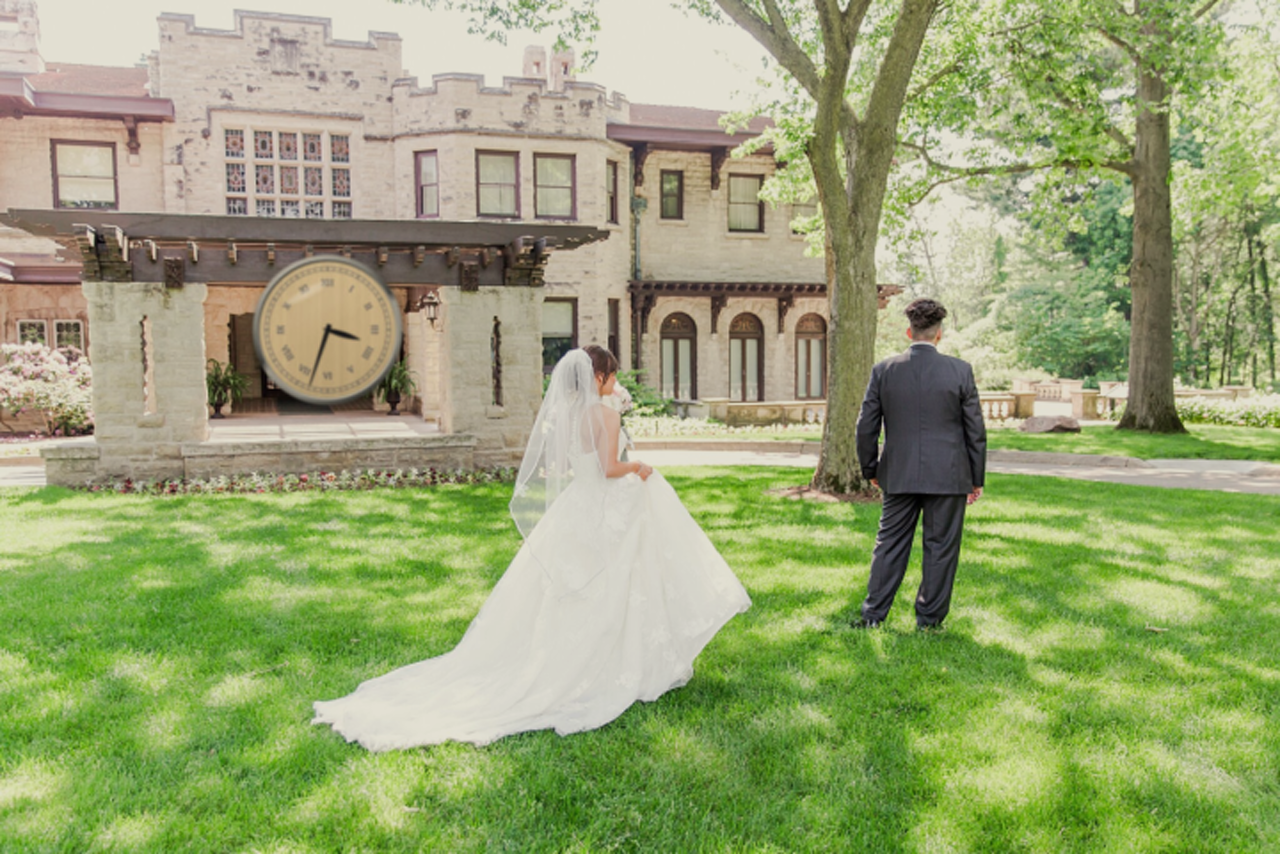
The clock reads 3h33
